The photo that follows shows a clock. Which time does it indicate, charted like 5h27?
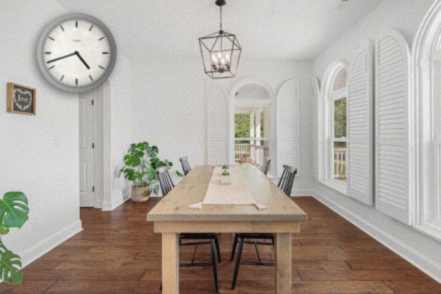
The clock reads 4h42
